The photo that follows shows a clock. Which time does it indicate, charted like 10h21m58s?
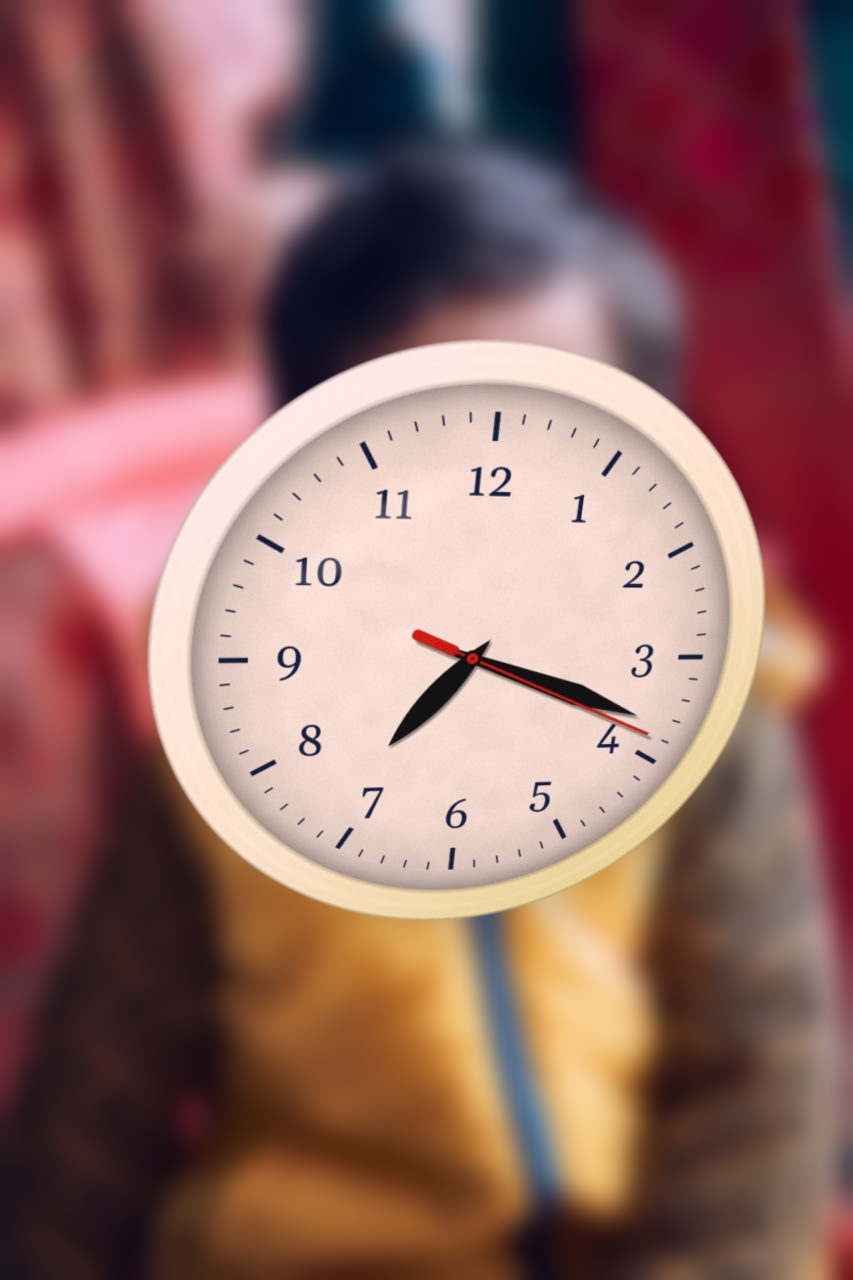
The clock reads 7h18m19s
